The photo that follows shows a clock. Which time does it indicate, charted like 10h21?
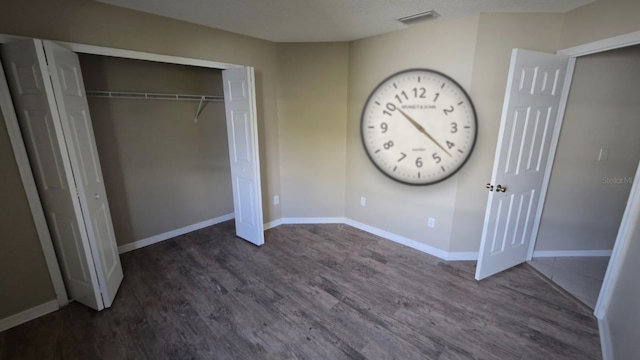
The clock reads 10h22
